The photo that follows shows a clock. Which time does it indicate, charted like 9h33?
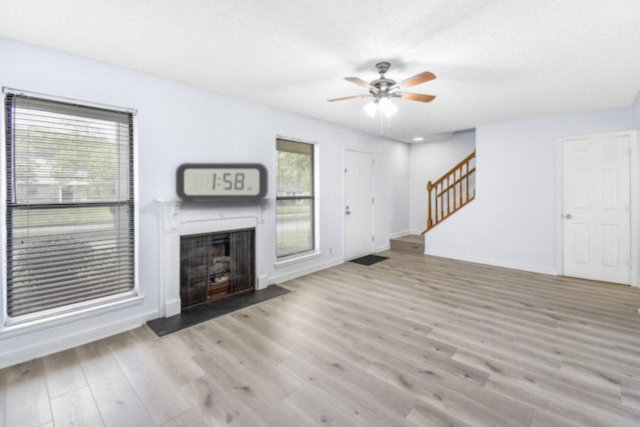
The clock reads 1h58
